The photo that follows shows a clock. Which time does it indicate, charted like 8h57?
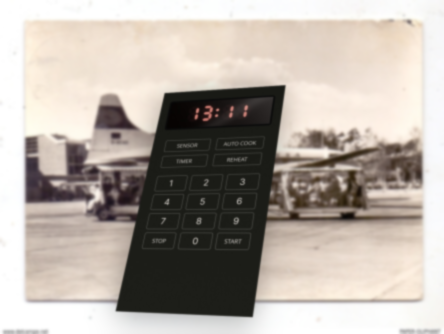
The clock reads 13h11
